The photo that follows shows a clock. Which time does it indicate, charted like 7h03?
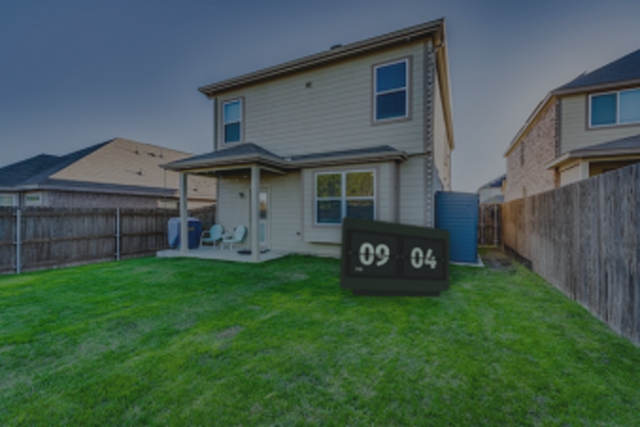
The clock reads 9h04
